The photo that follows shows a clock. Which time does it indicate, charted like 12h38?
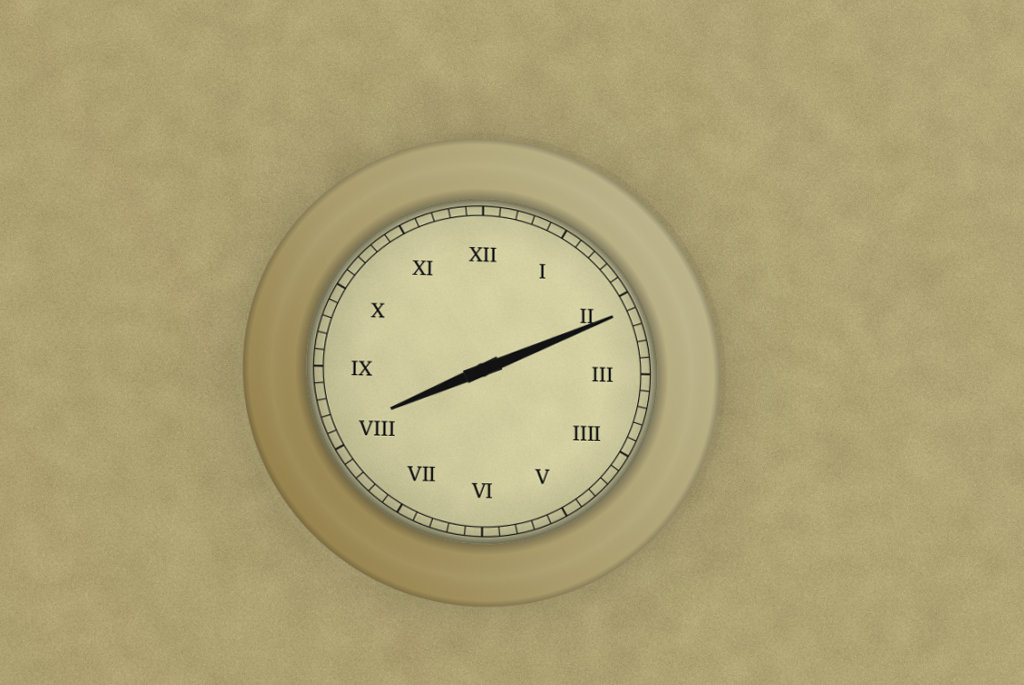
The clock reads 8h11
